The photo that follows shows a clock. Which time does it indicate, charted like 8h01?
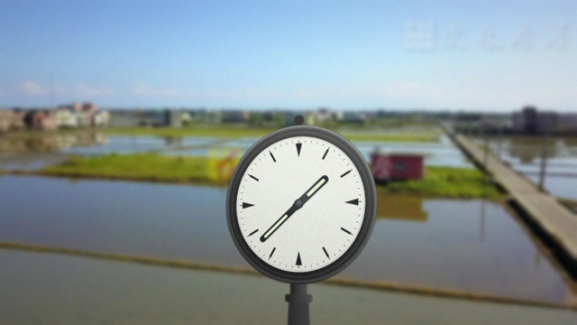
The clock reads 1h38
